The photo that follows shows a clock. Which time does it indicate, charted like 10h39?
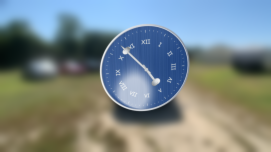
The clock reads 4h53
